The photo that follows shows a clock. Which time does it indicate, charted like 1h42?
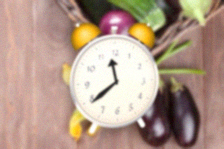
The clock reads 11h39
